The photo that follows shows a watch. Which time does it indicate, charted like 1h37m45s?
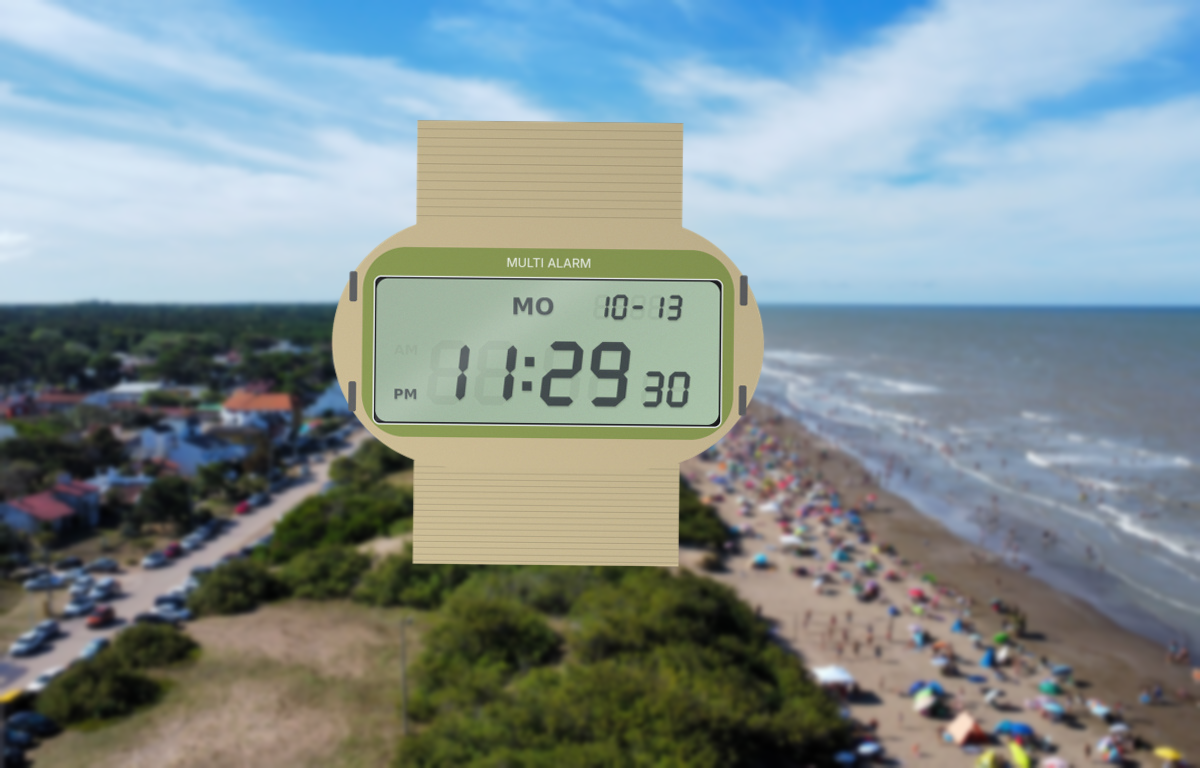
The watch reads 11h29m30s
